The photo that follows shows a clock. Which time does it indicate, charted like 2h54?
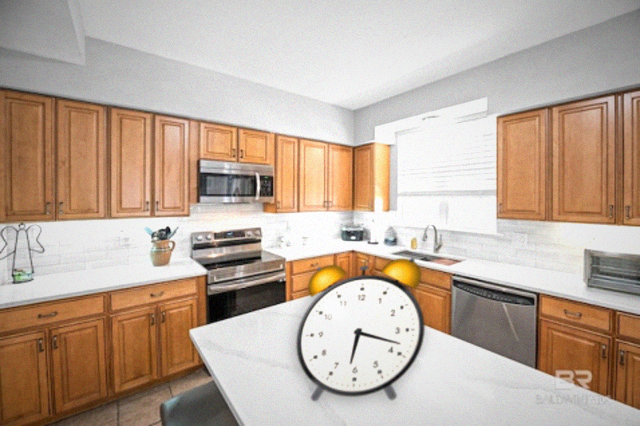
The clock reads 6h18
